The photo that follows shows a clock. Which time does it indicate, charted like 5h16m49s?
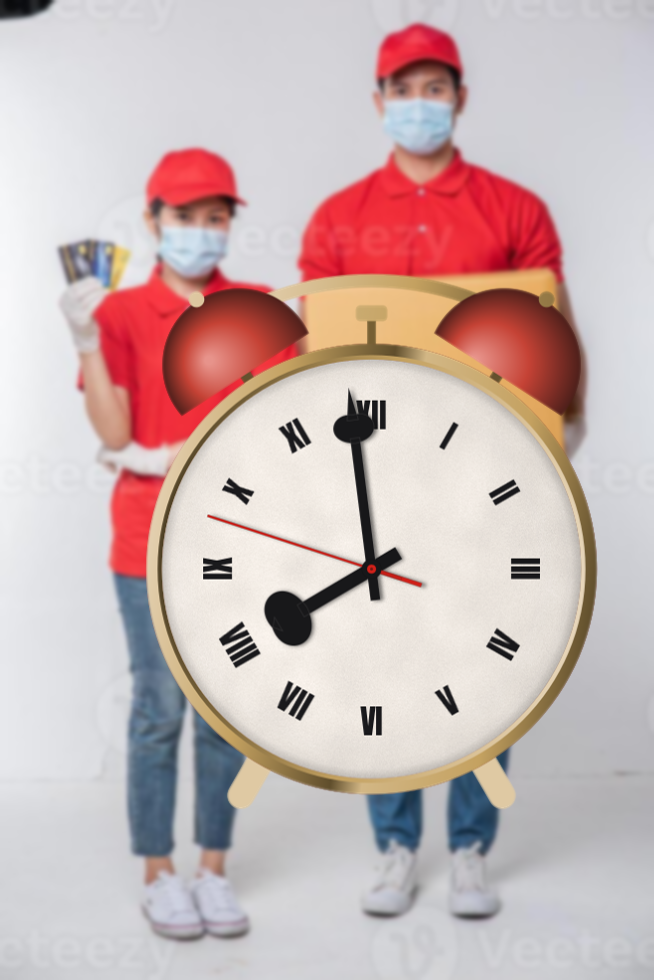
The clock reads 7h58m48s
